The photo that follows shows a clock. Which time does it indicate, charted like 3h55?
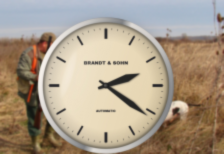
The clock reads 2h21
